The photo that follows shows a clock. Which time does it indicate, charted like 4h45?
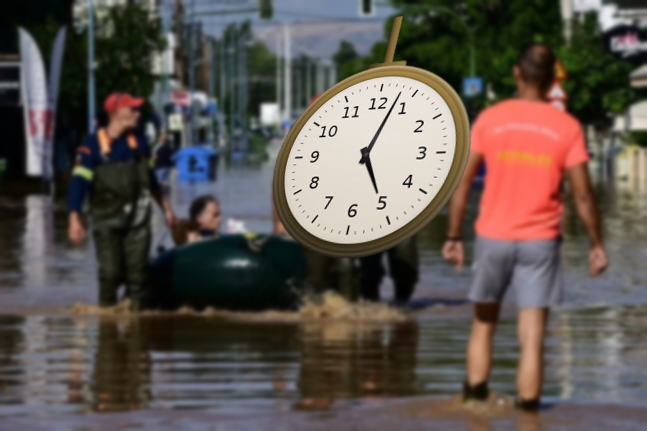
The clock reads 5h03
